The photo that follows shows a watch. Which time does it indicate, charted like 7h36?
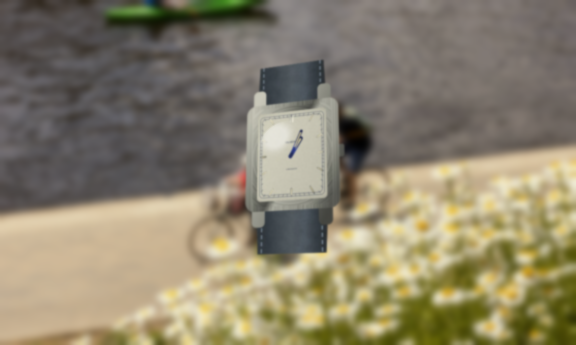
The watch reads 1h04
